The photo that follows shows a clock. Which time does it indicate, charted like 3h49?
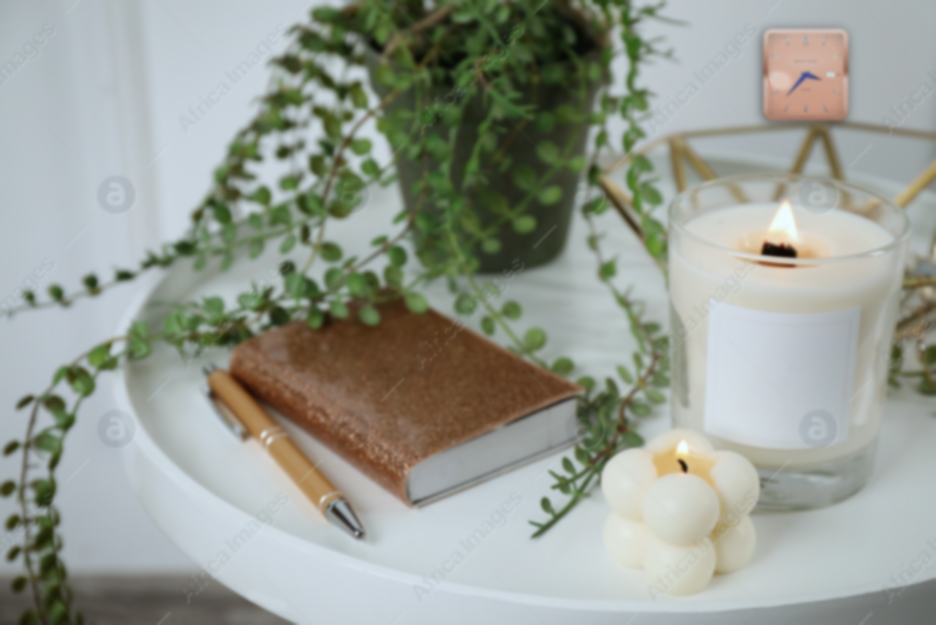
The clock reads 3h37
